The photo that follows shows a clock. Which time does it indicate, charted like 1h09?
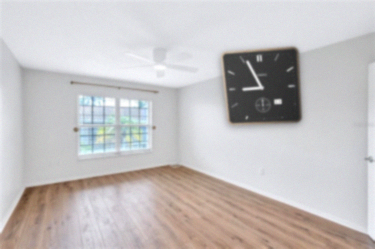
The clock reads 8h56
